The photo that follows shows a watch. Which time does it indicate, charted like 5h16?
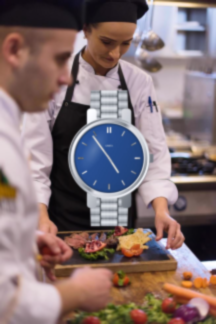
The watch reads 4h54
